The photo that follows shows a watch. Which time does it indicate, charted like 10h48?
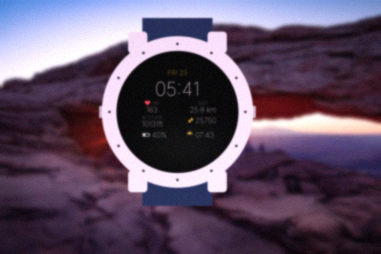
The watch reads 5h41
